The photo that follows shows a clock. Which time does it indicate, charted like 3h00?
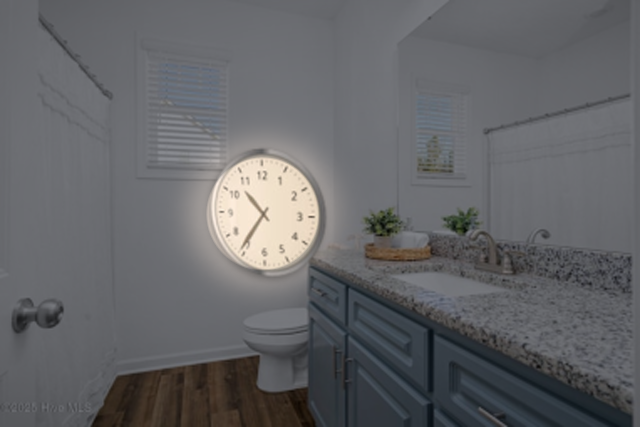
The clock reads 10h36
